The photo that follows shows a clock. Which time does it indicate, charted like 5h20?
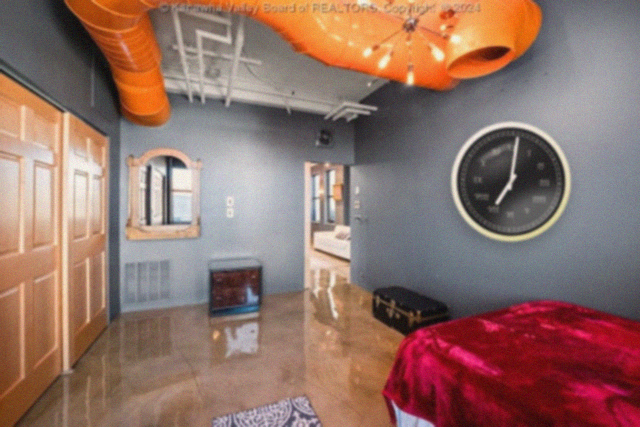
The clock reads 7h01
